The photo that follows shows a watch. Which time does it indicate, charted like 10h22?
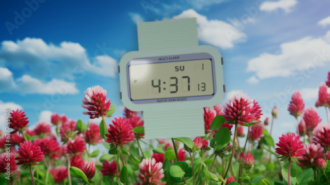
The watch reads 4h37
